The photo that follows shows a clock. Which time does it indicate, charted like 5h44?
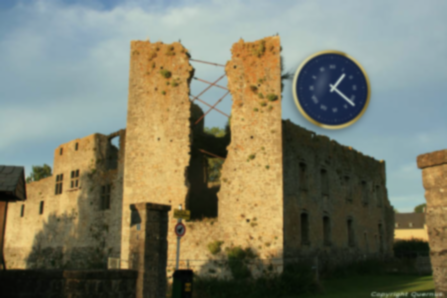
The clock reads 1h22
